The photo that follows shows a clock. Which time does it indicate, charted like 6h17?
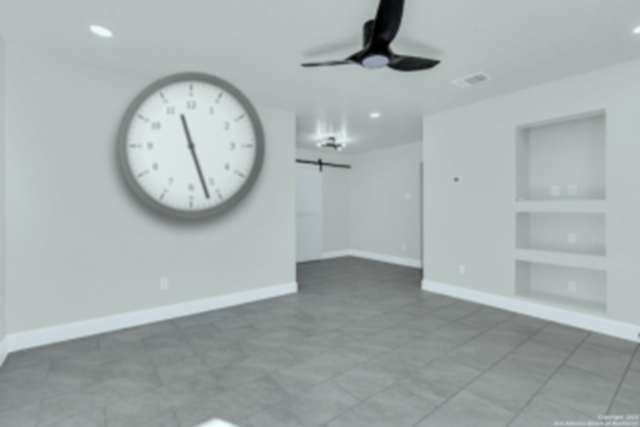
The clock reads 11h27
